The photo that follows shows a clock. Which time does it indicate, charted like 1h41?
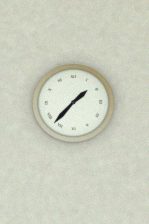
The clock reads 1h37
